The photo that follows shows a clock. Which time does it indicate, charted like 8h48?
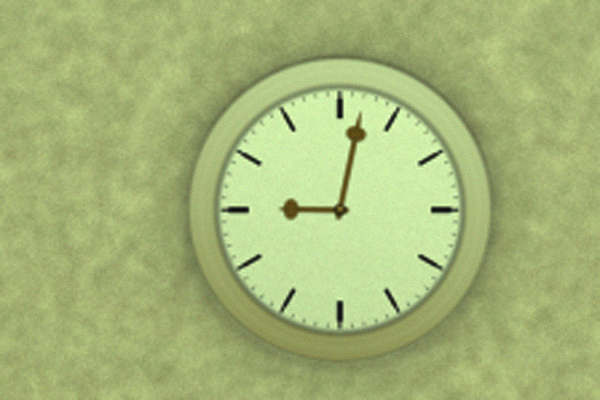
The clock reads 9h02
